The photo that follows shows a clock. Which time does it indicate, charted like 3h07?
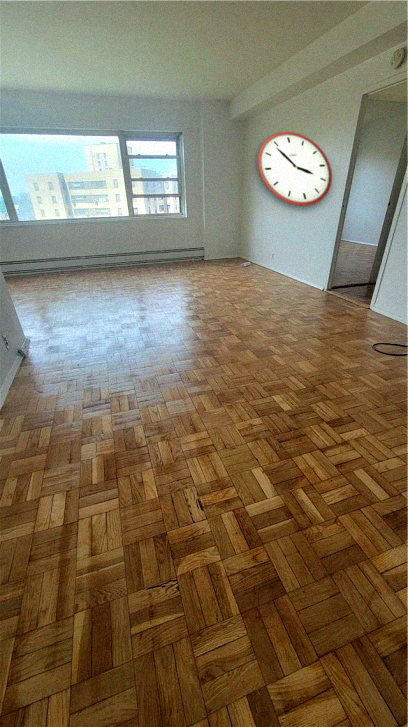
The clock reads 3h54
